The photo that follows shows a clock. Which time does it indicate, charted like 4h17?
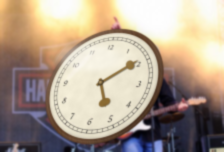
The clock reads 5h09
